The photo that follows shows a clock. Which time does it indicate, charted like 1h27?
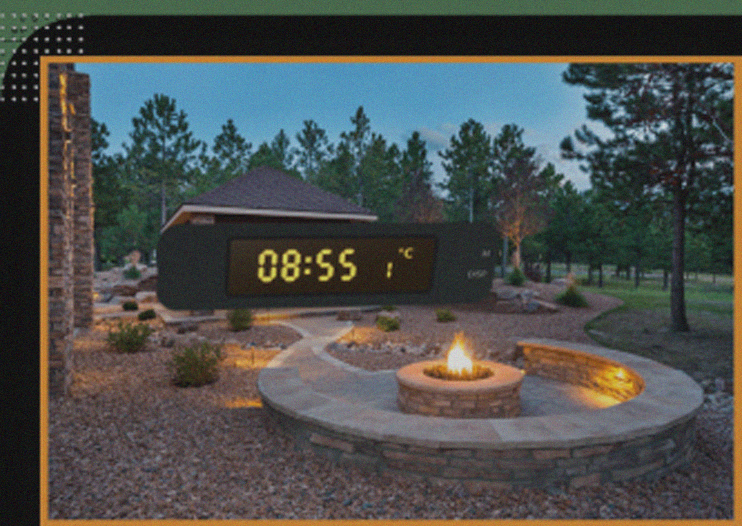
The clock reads 8h55
